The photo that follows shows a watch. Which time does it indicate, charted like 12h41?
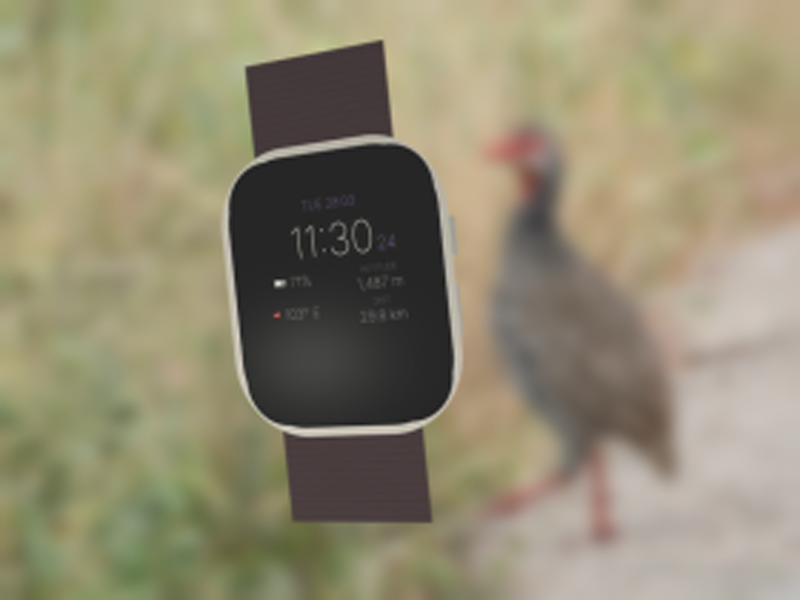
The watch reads 11h30
